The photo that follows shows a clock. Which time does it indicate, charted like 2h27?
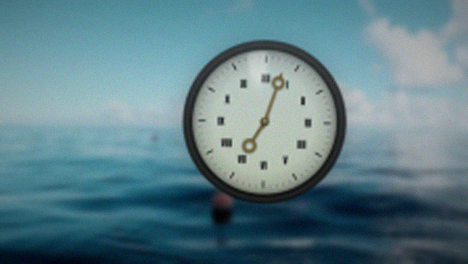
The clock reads 7h03
